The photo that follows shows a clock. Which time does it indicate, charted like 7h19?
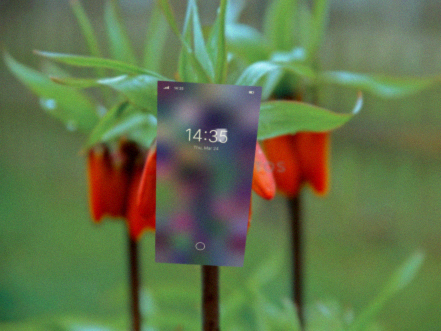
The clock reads 14h35
